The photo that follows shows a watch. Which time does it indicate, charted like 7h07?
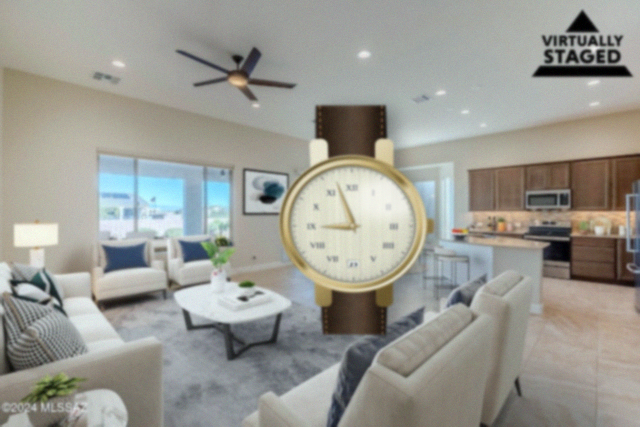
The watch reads 8h57
